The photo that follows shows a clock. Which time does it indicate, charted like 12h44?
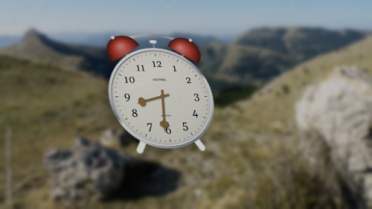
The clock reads 8h31
